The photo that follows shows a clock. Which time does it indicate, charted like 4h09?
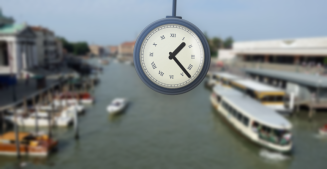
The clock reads 1h23
